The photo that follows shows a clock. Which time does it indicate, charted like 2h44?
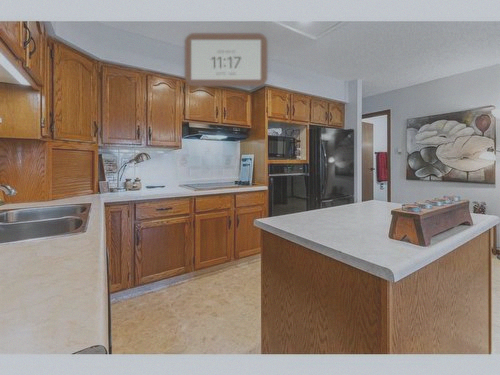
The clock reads 11h17
